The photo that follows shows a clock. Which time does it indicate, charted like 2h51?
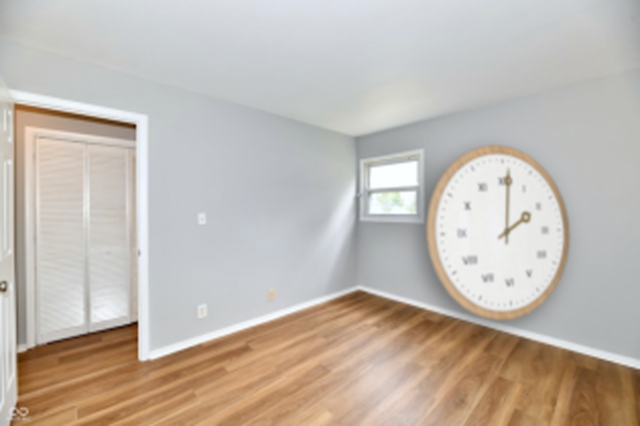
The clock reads 2h01
